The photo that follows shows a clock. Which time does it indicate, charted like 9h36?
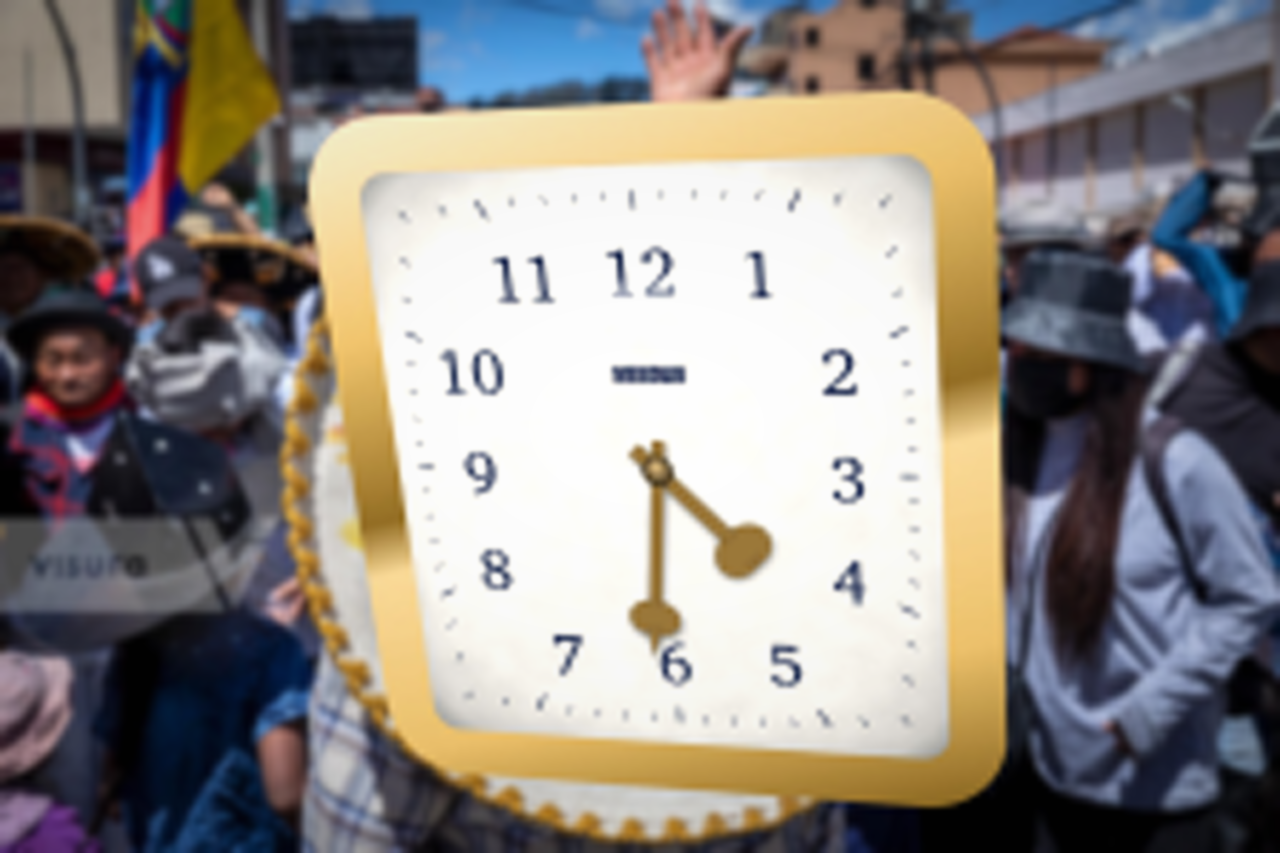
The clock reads 4h31
